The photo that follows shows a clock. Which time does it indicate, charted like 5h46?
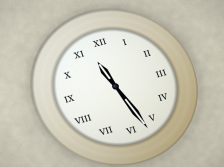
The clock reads 11h27
